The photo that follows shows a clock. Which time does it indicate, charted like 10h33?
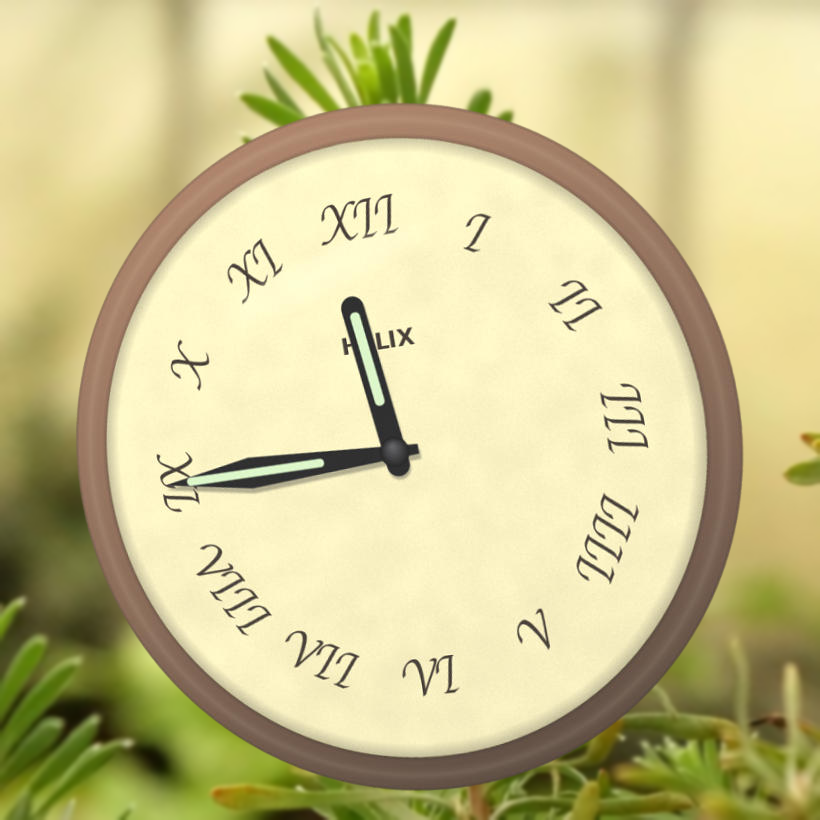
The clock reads 11h45
